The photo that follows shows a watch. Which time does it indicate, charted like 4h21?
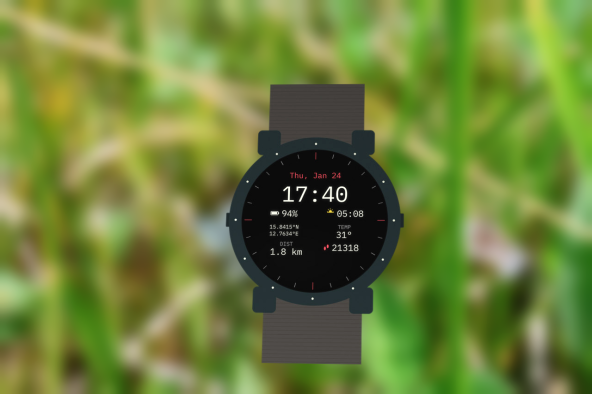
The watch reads 17h40
